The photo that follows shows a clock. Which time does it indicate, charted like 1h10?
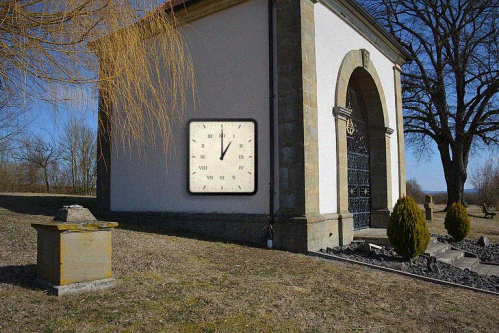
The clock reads 1h00
